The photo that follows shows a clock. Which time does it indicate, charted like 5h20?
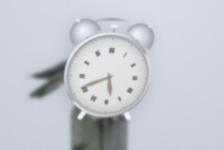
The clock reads 5h41
